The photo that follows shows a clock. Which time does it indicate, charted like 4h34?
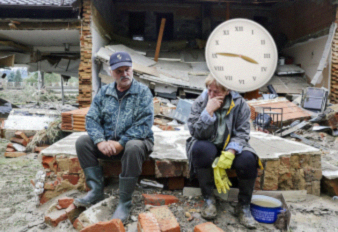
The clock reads 3h46
